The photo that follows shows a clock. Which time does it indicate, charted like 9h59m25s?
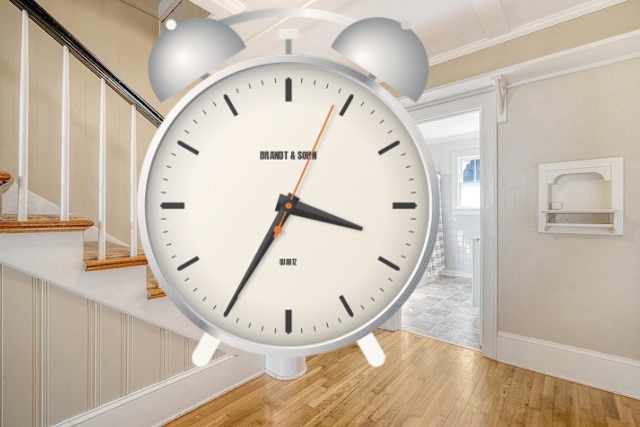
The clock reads 3h35m04s
